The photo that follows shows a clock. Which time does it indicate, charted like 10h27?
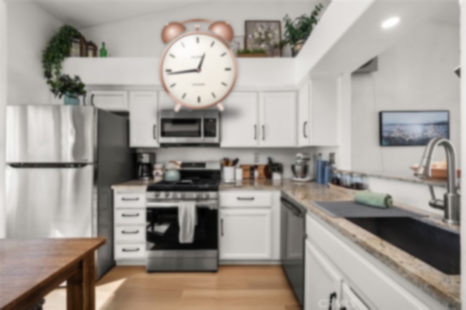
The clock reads 12h44
